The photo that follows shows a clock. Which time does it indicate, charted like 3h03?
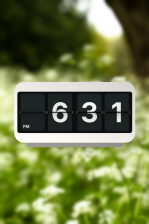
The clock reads 6h31
